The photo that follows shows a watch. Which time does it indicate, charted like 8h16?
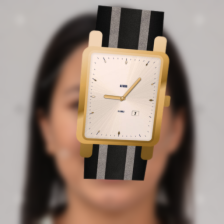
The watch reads 9h06
